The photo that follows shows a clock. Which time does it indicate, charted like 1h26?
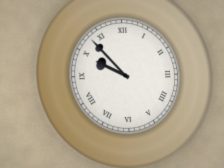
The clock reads 9h53
